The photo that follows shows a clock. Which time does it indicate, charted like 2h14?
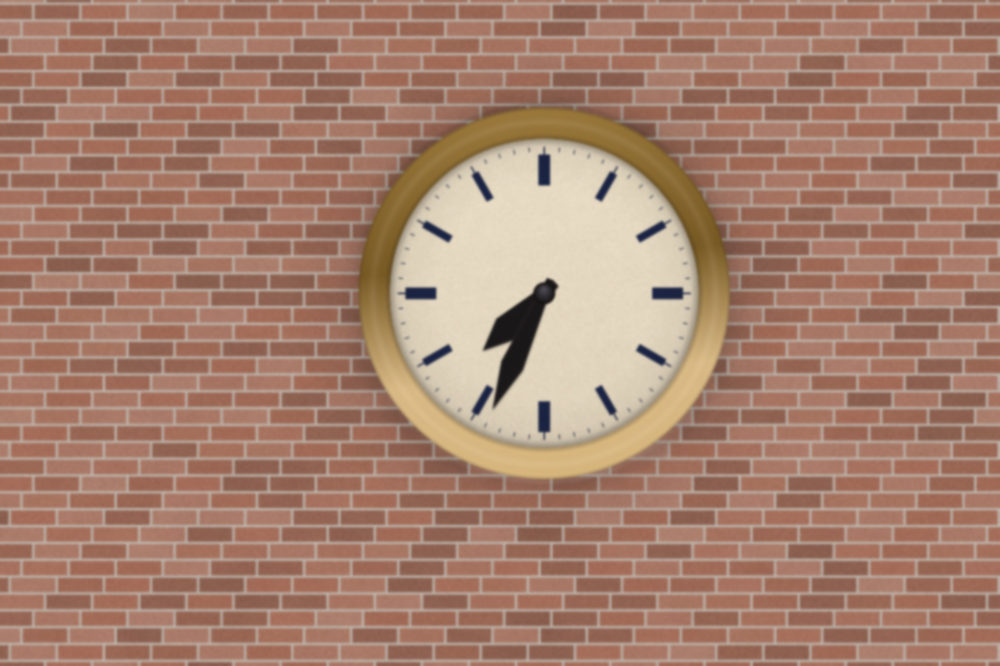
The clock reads 7h34
